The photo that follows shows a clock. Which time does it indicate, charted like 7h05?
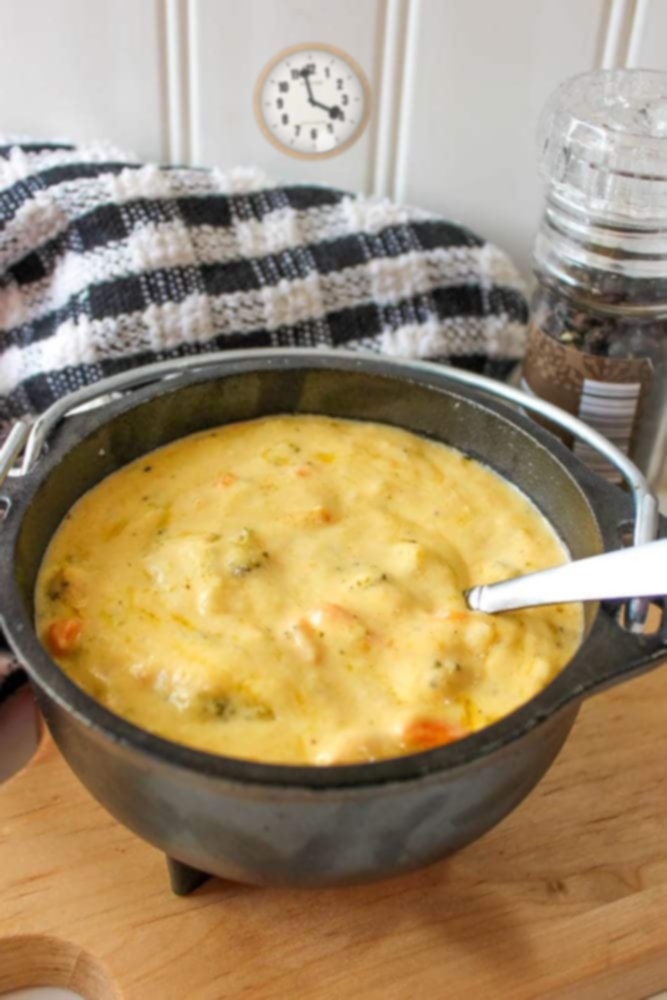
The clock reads 3h58
